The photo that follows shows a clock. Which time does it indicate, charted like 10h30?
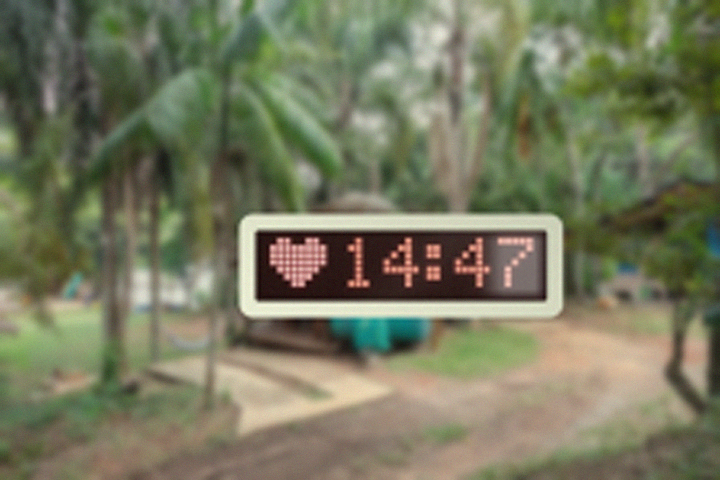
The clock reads 14h47
